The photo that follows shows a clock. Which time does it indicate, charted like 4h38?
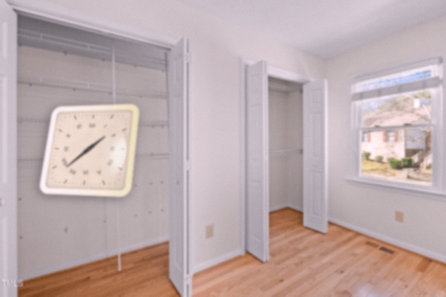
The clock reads 1h38
